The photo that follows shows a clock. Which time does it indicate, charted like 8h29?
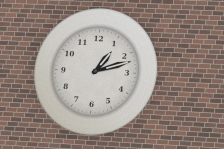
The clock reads 1h12
